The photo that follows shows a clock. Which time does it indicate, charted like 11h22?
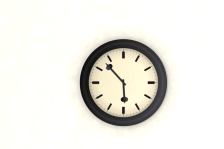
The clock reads 5h53
